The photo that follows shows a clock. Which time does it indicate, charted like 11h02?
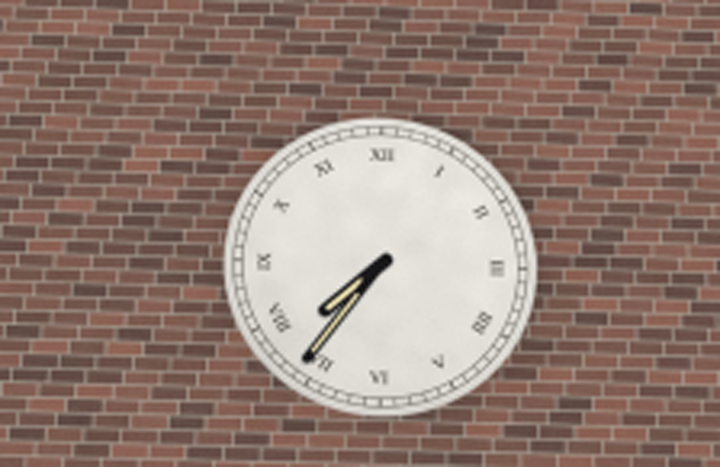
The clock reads 7h36
